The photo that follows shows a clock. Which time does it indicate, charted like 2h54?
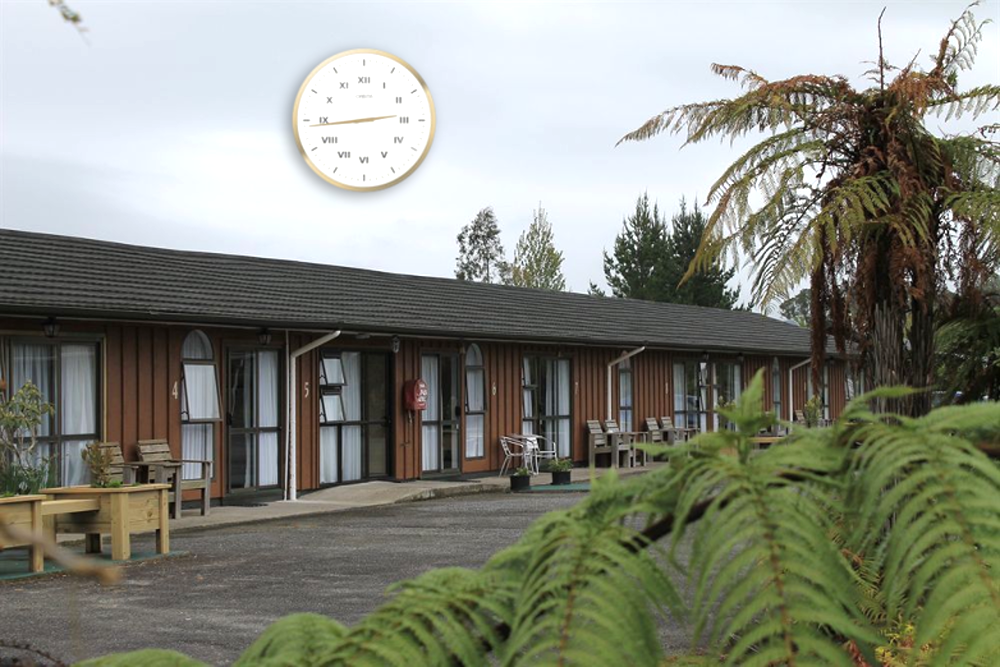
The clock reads 2h44
